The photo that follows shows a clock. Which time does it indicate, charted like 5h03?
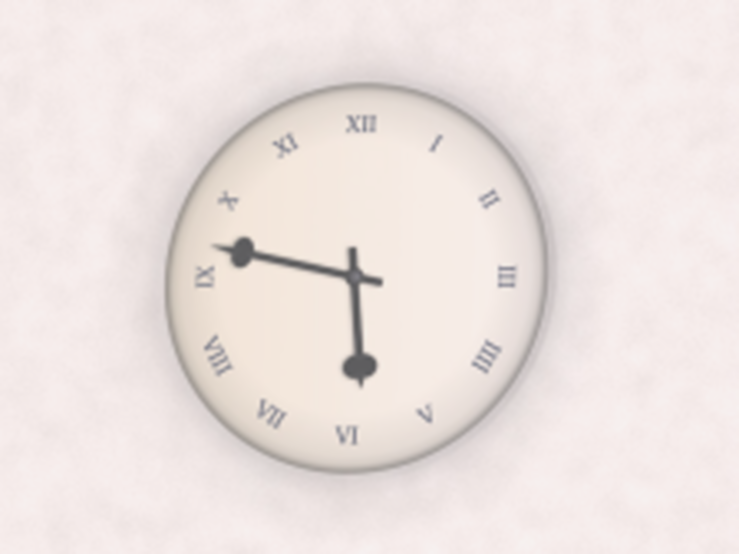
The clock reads 5h47
